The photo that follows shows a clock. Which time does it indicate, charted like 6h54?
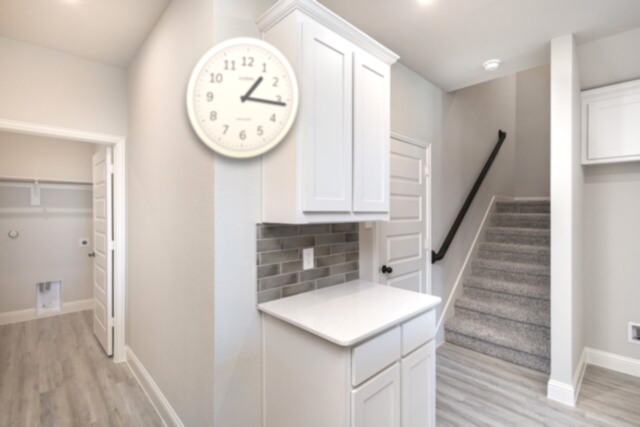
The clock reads 1h16
